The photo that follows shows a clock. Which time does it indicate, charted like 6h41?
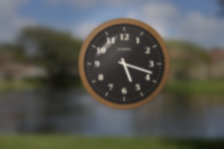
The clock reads 5h18
